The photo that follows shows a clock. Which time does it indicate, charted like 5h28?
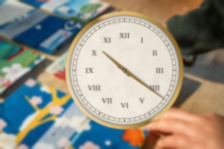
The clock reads 10h21
